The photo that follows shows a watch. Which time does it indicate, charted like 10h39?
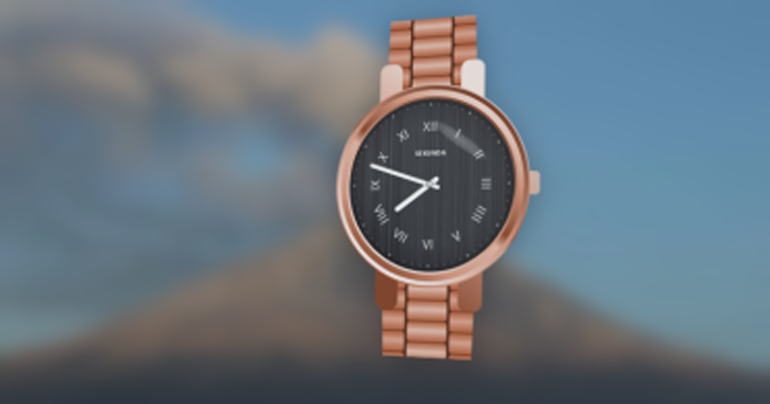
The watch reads 7h48
